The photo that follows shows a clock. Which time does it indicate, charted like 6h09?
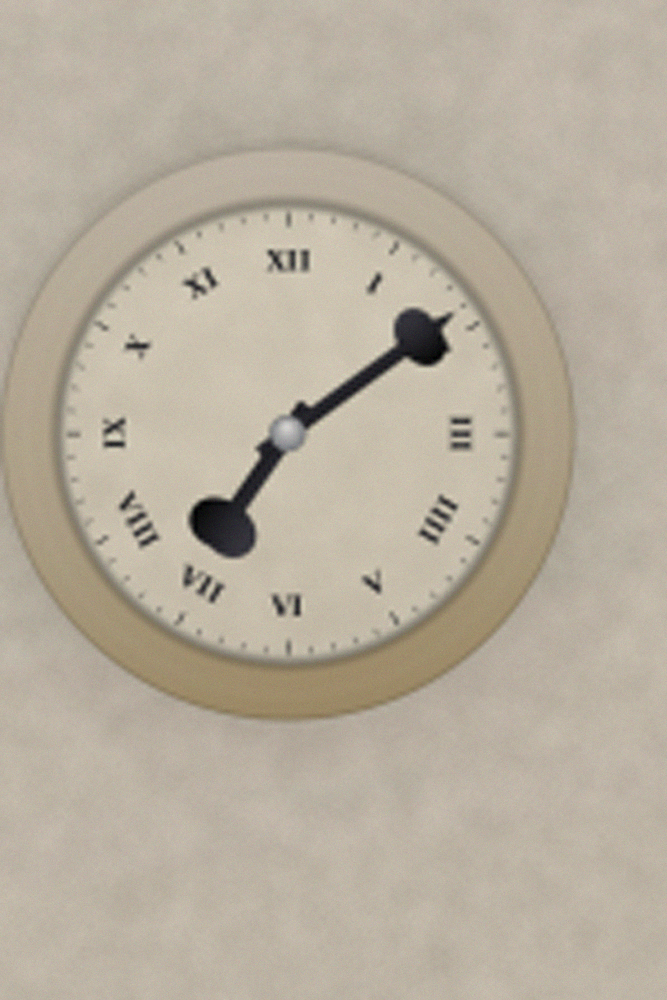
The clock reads 7h09
